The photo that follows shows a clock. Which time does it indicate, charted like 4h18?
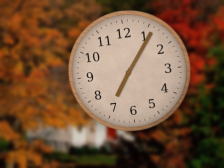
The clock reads 7h06
